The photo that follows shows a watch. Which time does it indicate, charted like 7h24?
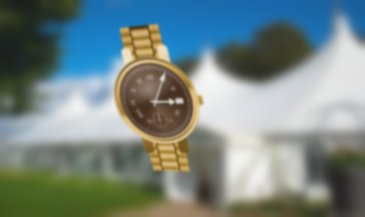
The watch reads 3h05
